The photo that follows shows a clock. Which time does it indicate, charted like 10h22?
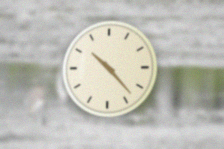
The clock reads 10h23
